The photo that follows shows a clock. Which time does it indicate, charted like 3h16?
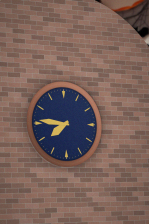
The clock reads 7h46
